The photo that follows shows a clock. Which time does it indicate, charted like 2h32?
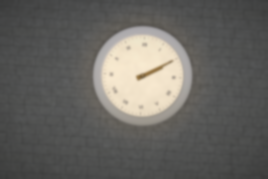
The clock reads 2h10
